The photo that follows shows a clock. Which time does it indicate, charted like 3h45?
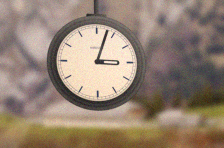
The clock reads 3h03
